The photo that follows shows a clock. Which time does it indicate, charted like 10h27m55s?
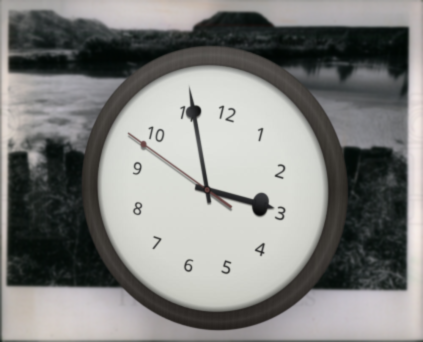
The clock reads 2h55m48s
